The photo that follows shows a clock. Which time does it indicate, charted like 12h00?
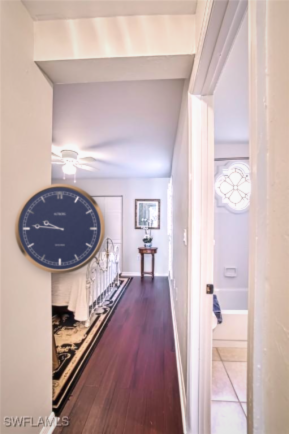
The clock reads 9h46
